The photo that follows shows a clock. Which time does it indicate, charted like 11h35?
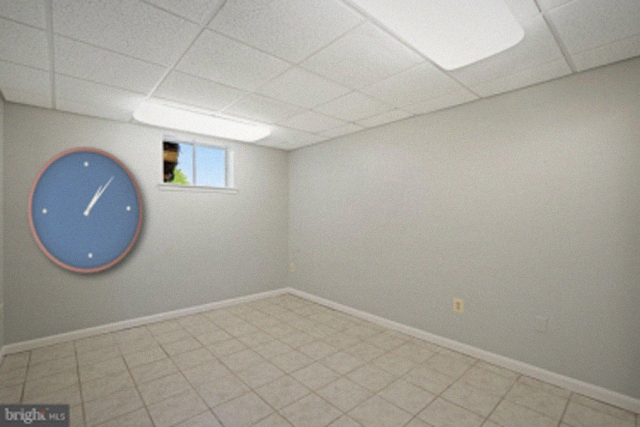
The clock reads 1h07
